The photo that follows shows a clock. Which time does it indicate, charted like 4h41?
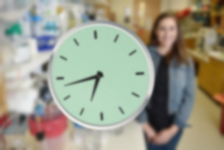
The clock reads 6h43
